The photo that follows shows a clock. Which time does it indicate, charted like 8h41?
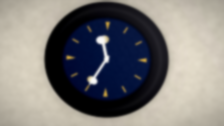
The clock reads 11h35
